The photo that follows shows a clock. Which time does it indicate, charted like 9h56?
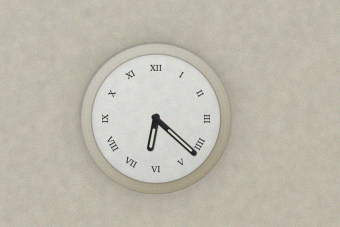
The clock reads 6h22
